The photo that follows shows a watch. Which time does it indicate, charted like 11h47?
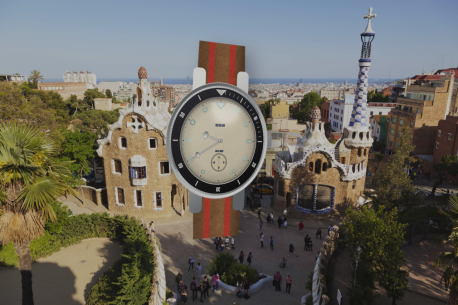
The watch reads 9h40
